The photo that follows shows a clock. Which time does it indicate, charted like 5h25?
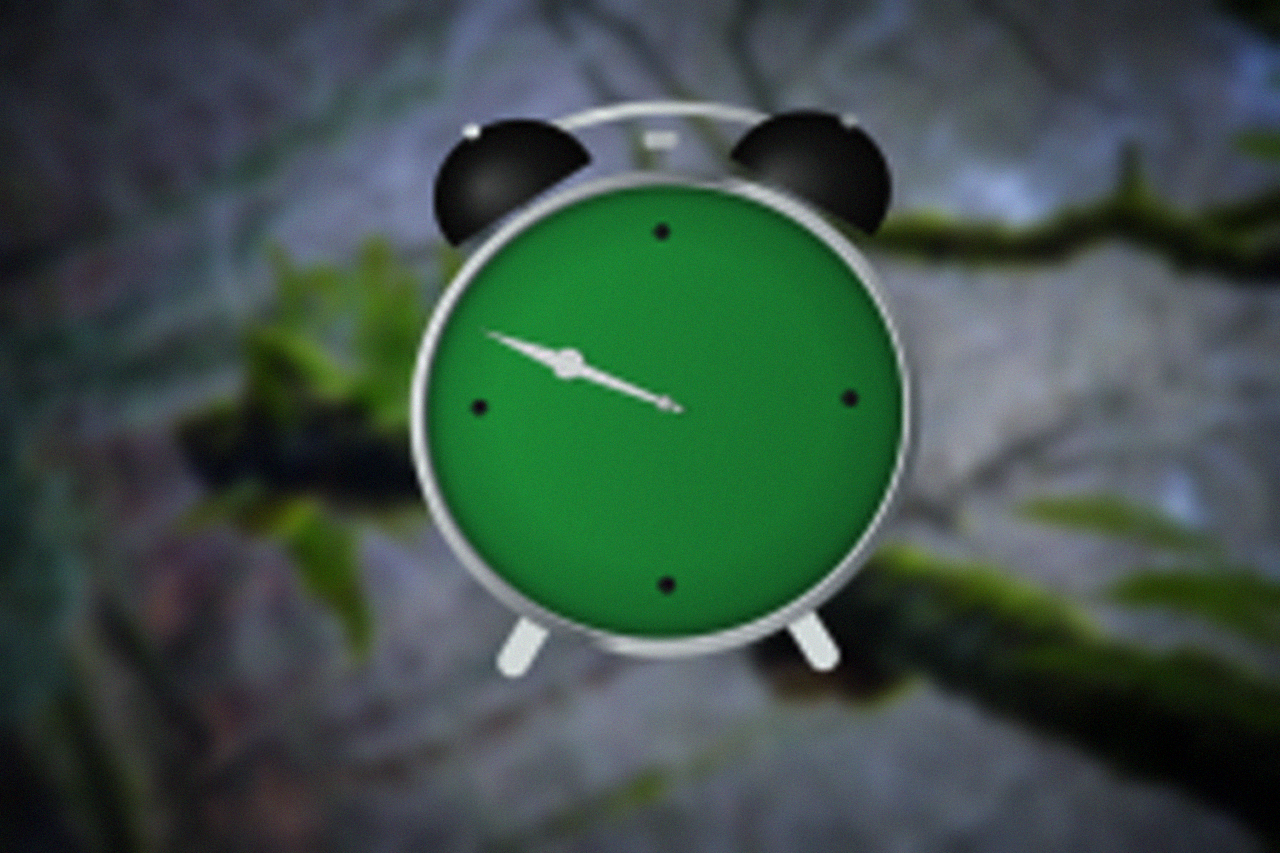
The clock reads 9h49
